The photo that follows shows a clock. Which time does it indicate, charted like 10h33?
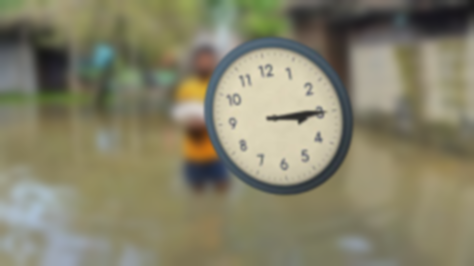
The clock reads 3h15
